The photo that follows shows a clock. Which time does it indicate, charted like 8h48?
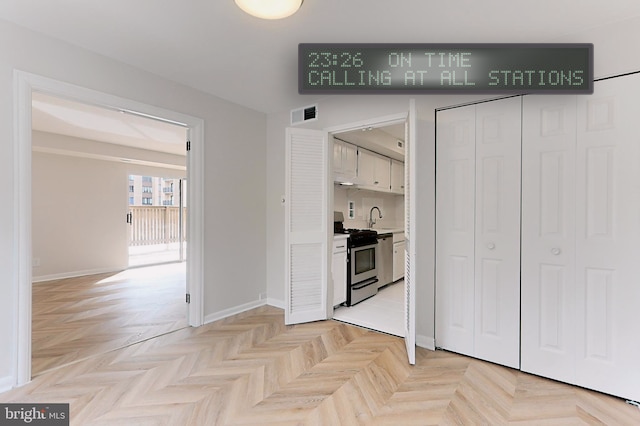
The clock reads 23h26
